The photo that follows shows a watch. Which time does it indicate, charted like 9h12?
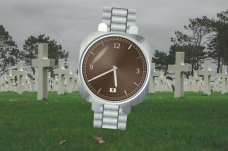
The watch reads 5h40
